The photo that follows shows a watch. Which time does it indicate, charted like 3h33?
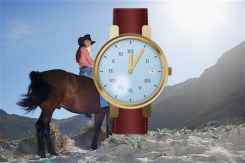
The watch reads 12h05
